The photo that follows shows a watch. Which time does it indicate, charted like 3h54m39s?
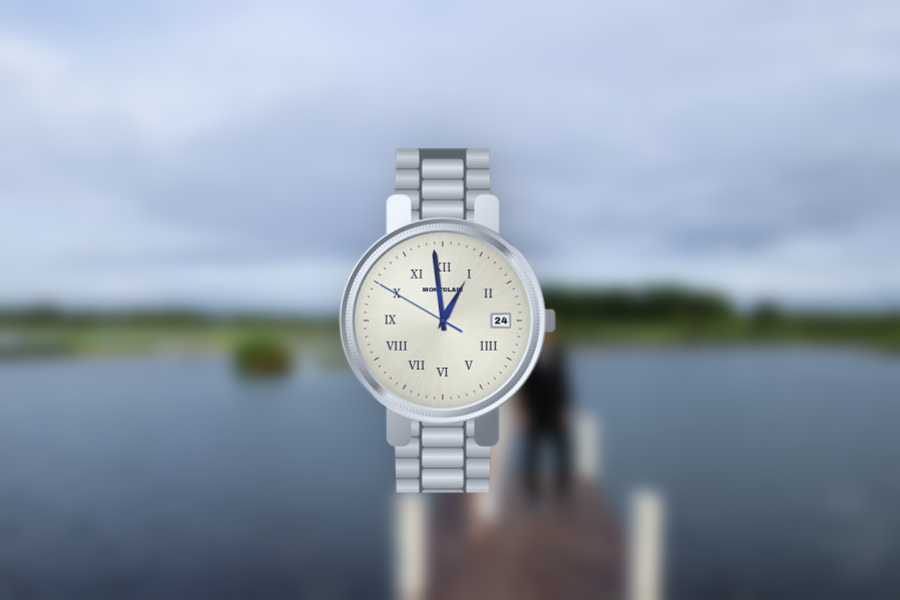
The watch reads 12h58m50s
